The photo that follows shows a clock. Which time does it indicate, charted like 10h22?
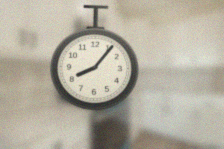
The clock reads 8h06
